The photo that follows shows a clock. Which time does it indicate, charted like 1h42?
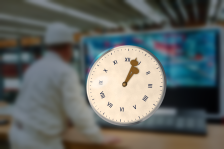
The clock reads 1h03
